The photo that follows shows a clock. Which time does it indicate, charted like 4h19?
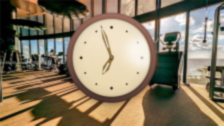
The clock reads 6h57
